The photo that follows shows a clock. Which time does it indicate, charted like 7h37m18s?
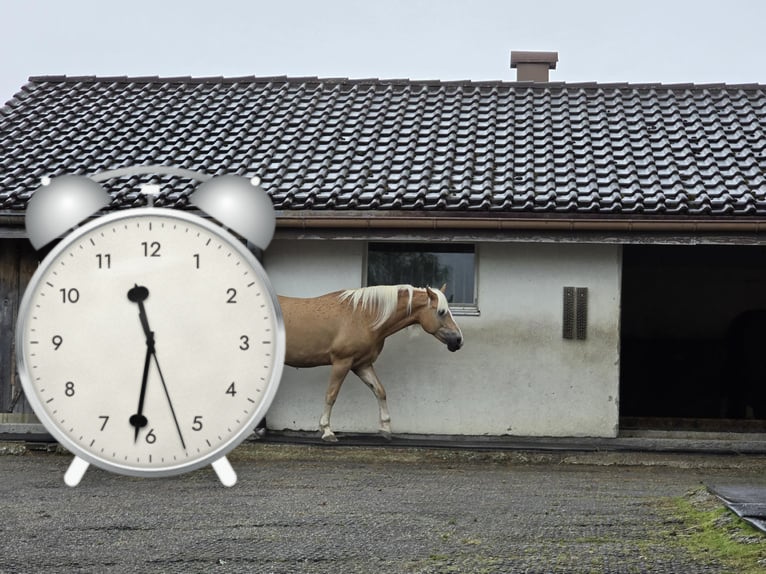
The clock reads 11h31m27s
